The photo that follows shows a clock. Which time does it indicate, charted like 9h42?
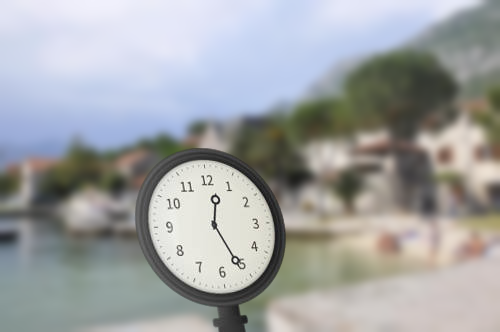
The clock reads 12h26
